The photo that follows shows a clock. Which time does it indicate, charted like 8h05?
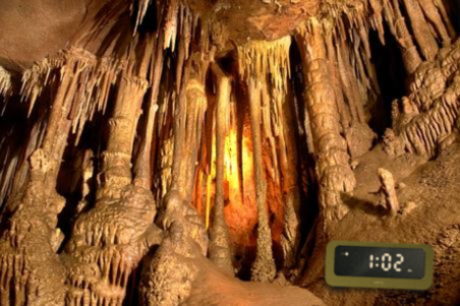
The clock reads 1h02
